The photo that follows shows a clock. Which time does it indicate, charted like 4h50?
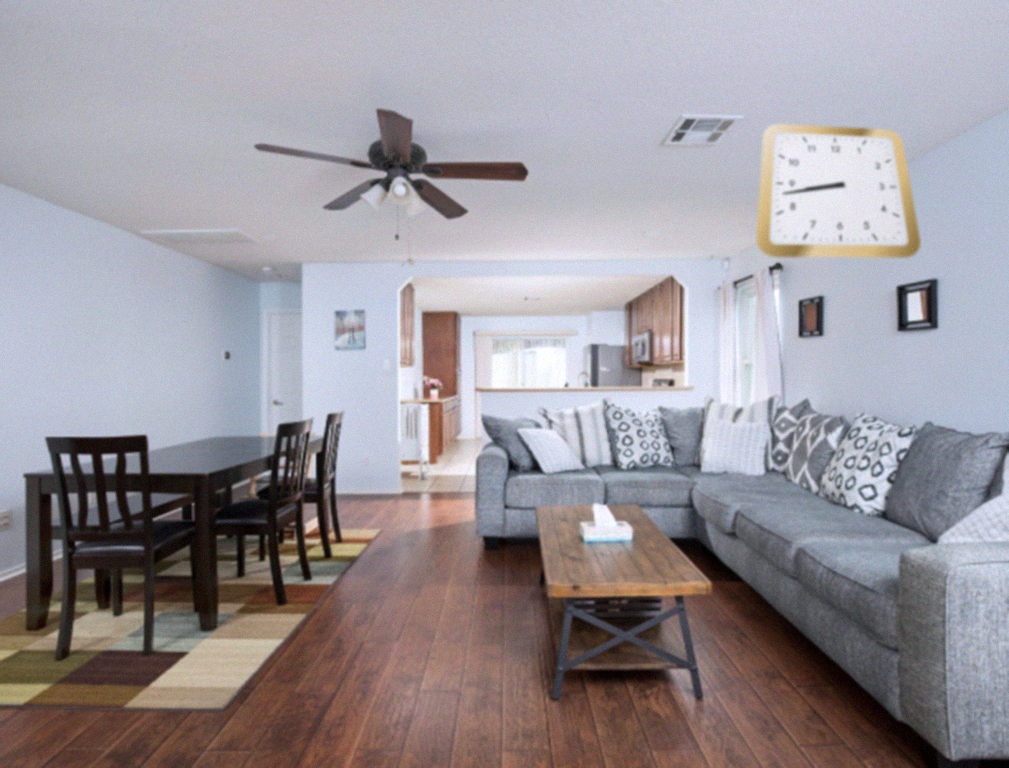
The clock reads 8h43
